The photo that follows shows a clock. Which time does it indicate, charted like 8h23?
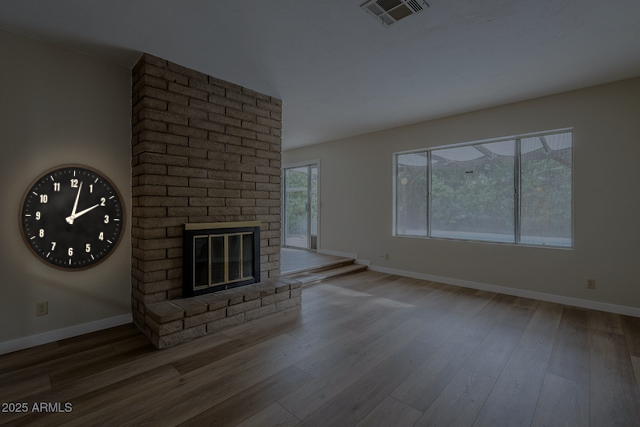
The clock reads 2h02
